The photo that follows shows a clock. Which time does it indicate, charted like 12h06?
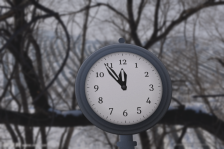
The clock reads 11h54
